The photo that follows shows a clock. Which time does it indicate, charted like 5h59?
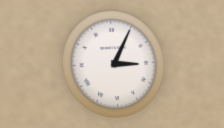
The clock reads 3h05
